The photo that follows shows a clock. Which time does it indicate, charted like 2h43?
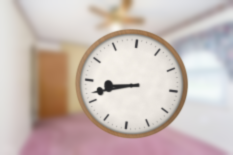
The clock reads 8h42
